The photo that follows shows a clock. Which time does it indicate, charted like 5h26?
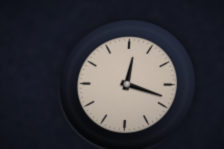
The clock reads 12h18
